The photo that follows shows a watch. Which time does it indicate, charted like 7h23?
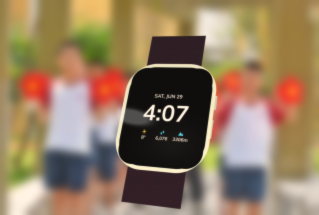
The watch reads 4h07
